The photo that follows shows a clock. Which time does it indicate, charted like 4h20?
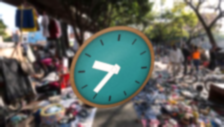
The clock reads 9h36
